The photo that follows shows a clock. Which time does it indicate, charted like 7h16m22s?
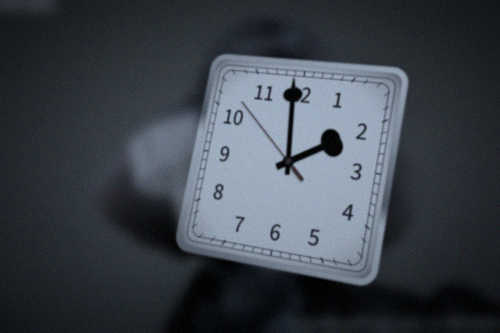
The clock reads 1h58m52s
